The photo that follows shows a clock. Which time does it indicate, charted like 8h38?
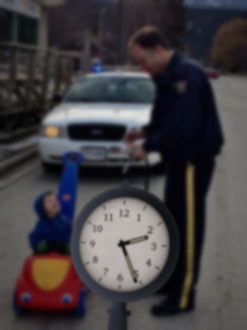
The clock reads 2h26
